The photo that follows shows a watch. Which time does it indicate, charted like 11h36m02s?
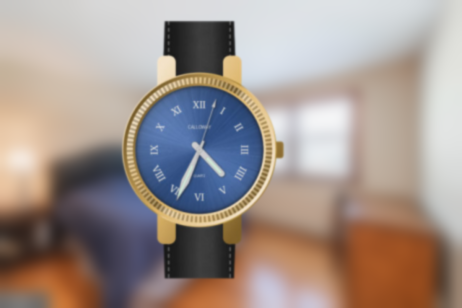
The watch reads 4h34m03s
